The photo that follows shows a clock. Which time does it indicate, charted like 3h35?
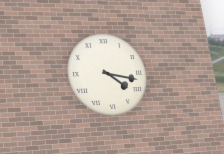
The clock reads 4h17
